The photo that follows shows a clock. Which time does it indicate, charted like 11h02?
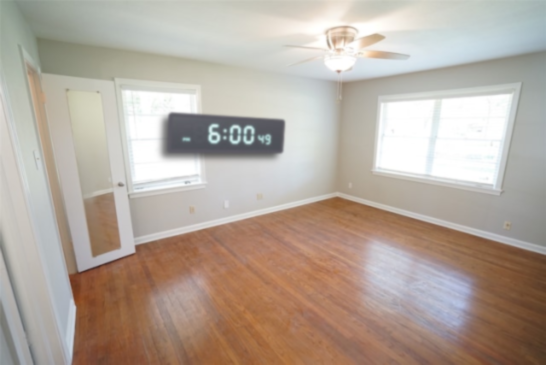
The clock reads 6h00
